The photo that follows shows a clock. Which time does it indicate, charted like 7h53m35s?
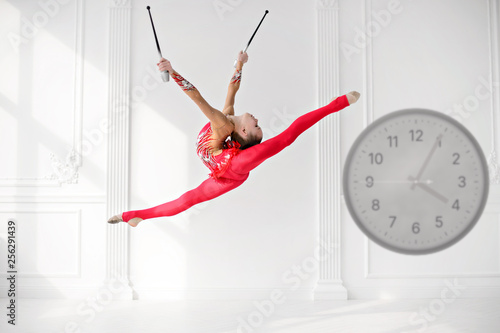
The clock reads 4h04m45s
